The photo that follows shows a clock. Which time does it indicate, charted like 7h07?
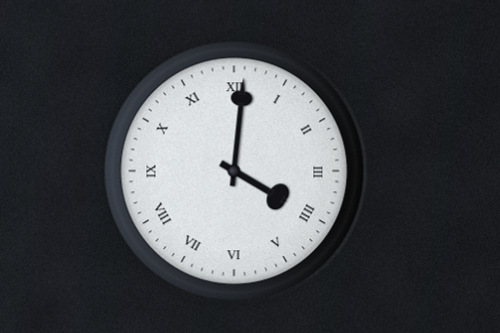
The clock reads 4h01
